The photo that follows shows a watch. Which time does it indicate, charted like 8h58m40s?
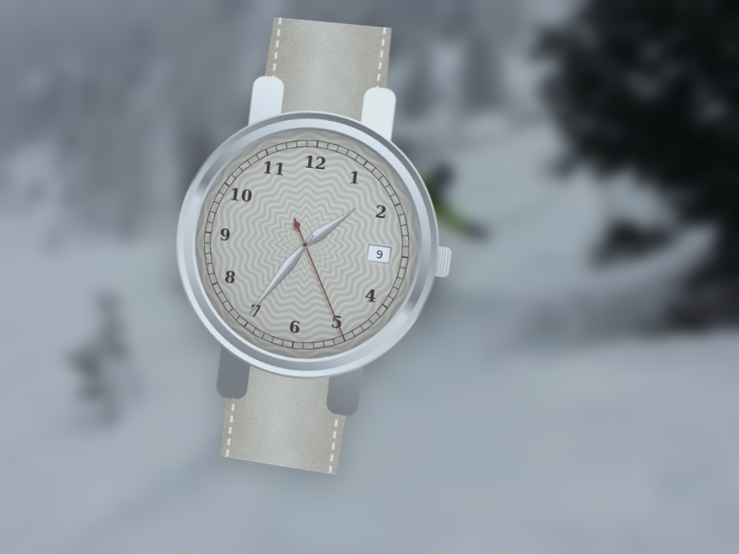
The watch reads 1h35m25s
